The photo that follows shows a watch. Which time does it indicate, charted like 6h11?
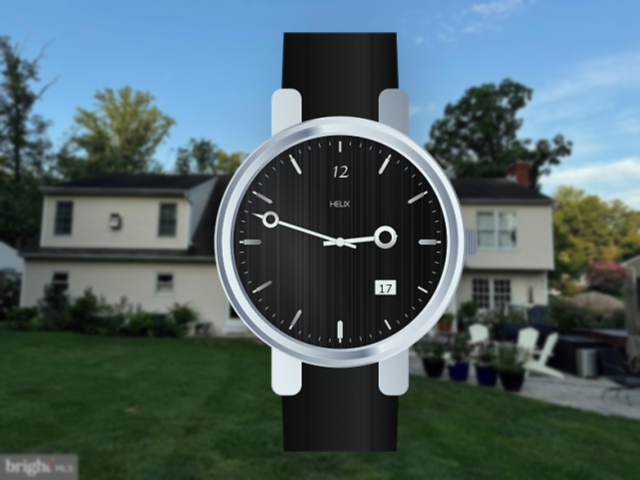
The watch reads 2h48
